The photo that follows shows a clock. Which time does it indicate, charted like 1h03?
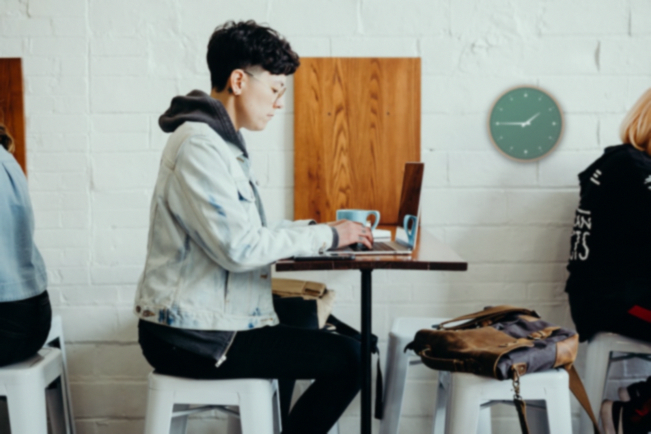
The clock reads 1h45
